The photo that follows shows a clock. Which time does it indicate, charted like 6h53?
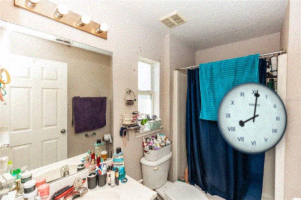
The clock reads 8h01
